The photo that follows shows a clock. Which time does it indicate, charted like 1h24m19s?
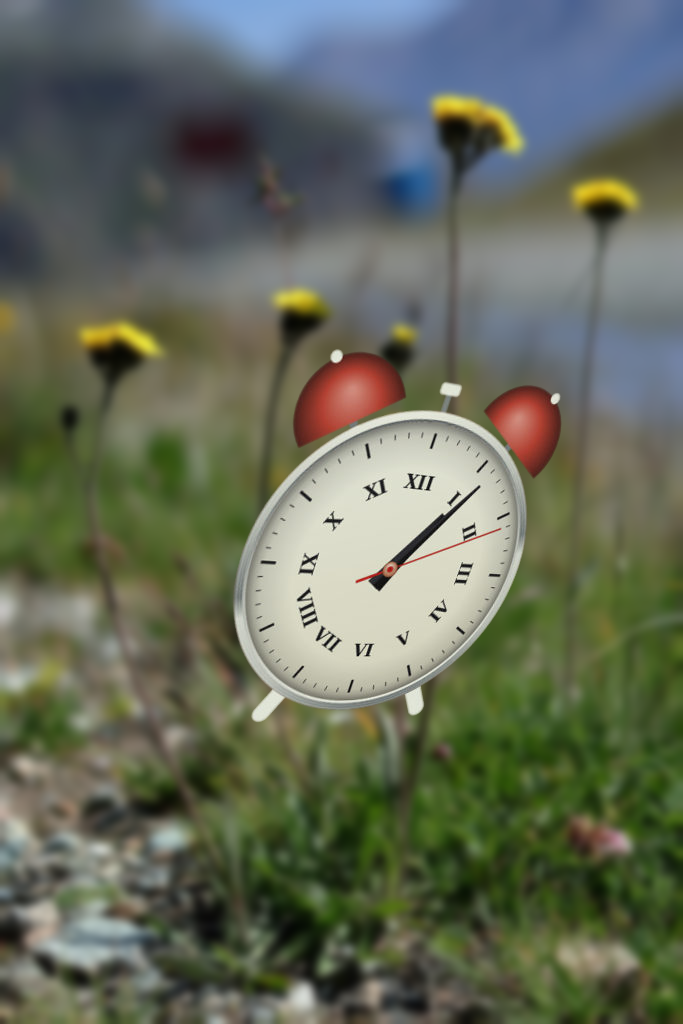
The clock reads 1h06m11s
